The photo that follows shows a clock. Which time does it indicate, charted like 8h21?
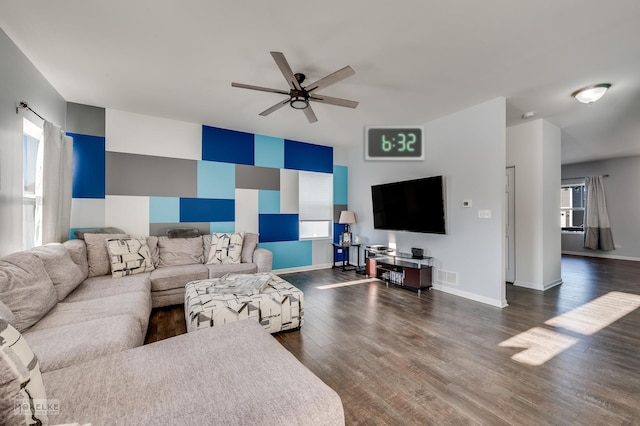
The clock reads 6h32
